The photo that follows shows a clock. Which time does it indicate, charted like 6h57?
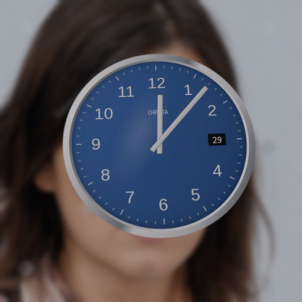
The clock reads 12h07
